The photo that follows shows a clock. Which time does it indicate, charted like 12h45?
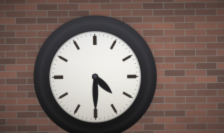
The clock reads 4h30
